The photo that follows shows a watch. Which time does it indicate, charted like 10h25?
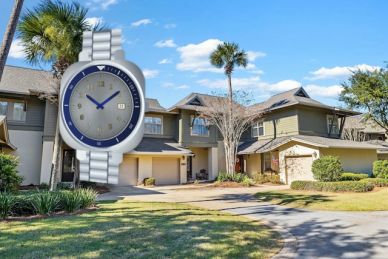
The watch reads 10h09
